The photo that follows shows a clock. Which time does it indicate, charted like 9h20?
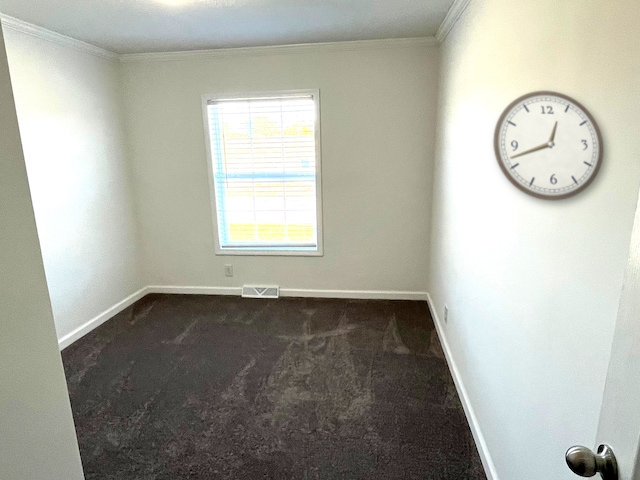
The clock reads 12h42
